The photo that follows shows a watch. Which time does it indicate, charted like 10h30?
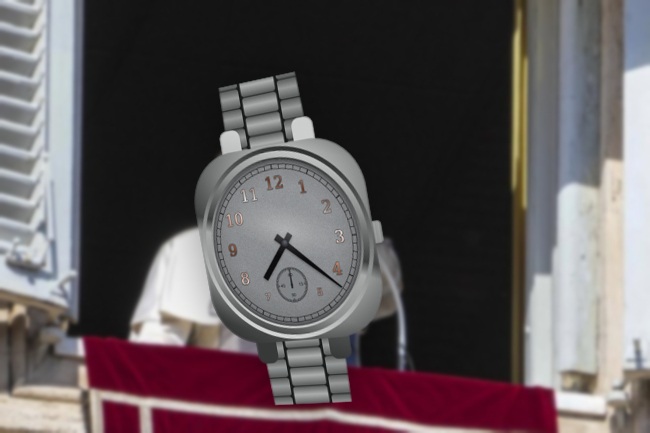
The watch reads 7h22
